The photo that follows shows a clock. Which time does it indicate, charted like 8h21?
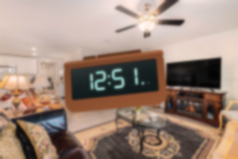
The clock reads 12h51
